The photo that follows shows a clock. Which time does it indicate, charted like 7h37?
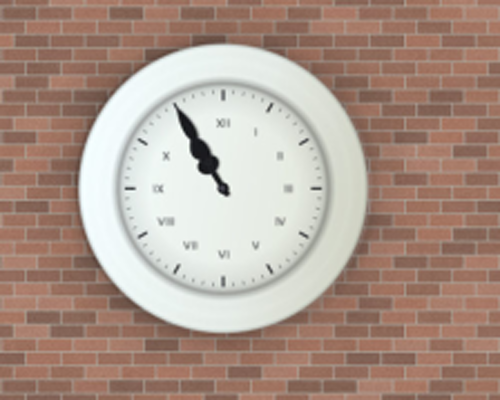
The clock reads 10h55
